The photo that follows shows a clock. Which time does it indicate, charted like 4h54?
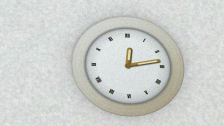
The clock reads 12h13
